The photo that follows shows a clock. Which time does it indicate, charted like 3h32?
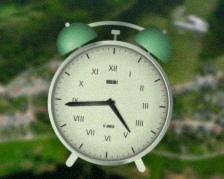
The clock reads 4h44
